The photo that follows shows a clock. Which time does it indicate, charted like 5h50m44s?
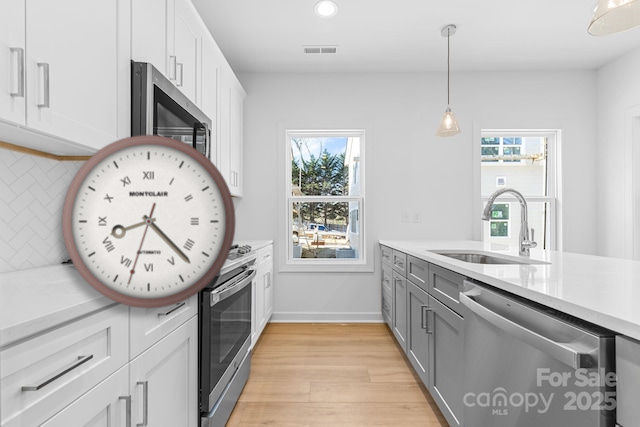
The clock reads 8h22m33s
